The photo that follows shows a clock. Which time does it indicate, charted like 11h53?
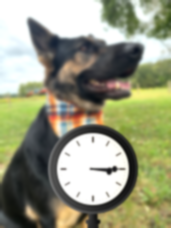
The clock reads 3h15
